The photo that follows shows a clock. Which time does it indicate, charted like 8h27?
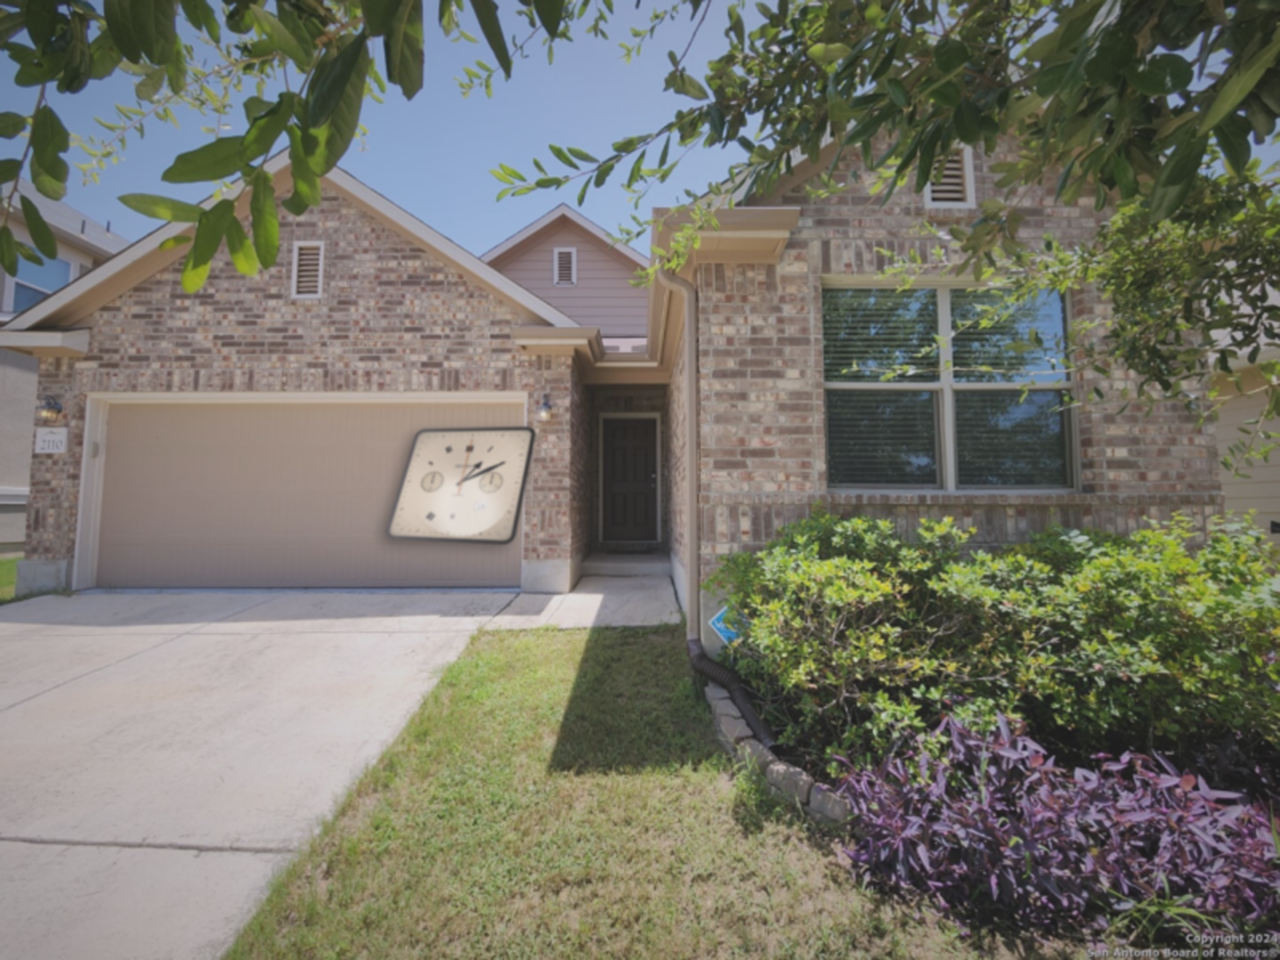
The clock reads 1h10
